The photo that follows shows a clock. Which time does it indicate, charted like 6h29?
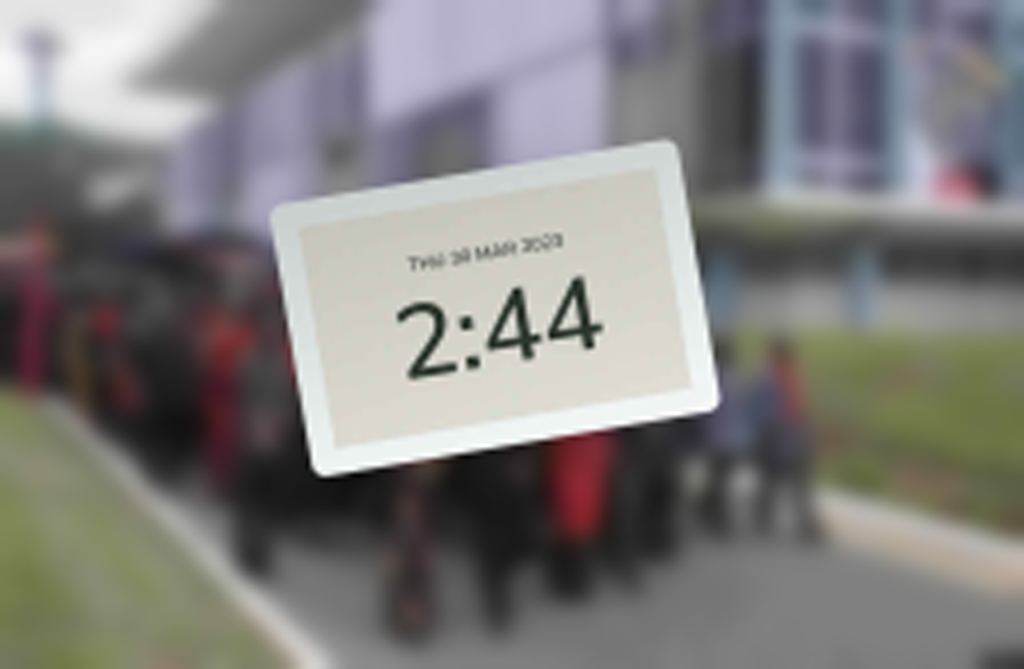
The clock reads 2h44
